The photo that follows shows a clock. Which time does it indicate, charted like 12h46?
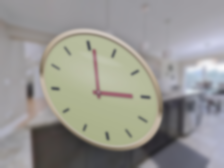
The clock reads 3h01
